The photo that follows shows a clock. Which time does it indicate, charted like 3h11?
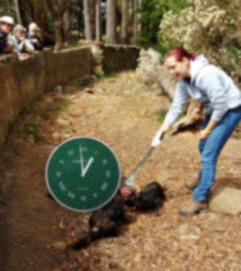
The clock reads 12h59
